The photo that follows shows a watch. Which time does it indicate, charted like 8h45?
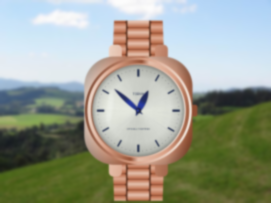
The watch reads 12h52
